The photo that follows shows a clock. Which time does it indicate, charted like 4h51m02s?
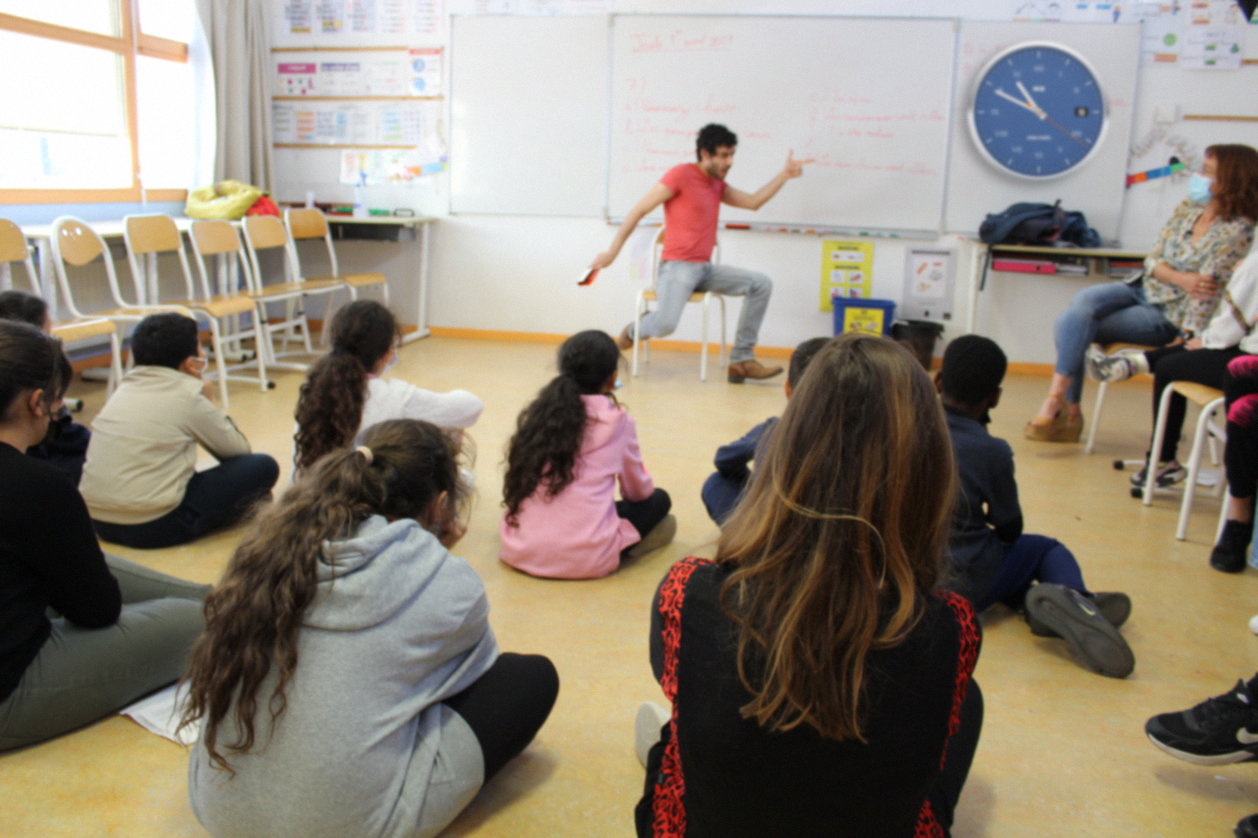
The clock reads 10h49m21s
